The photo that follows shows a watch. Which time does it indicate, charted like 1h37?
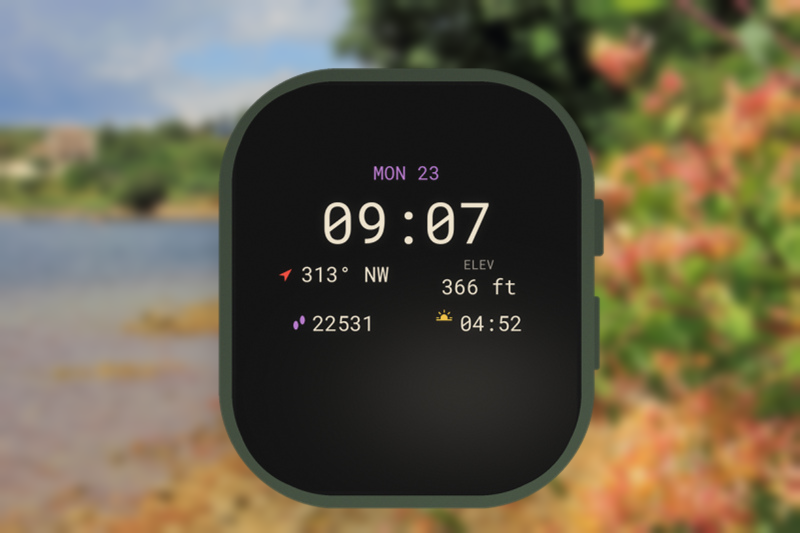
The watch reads 9h07
